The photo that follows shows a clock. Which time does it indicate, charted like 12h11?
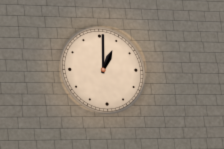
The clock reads 1h01
